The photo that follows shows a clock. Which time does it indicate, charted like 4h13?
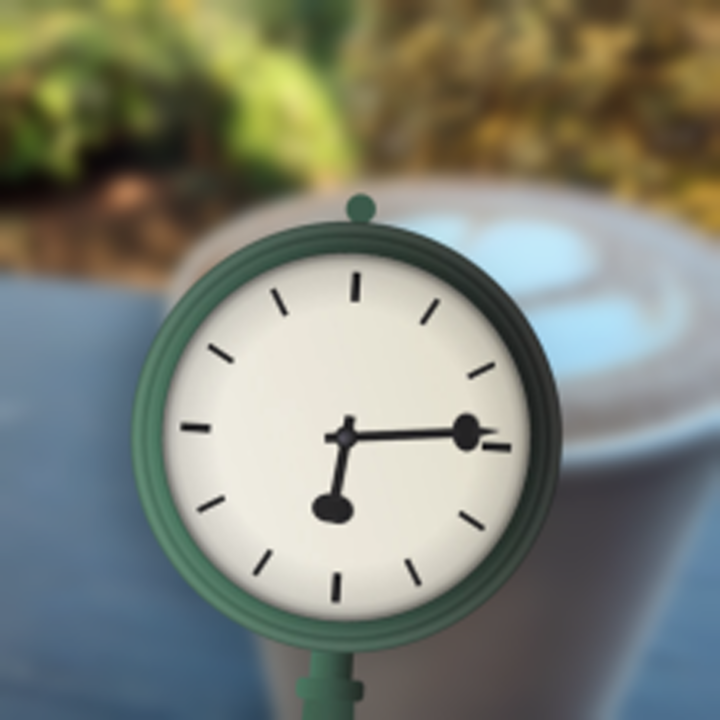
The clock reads 6h14
